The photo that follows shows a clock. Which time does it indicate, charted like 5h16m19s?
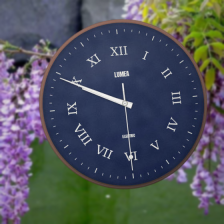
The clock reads 9h49m30s
